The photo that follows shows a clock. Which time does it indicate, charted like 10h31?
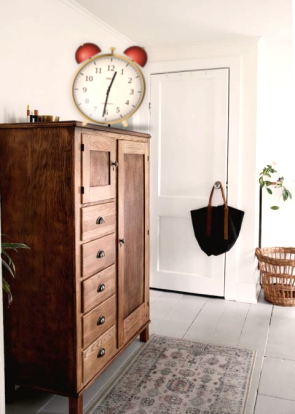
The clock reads 12h31
